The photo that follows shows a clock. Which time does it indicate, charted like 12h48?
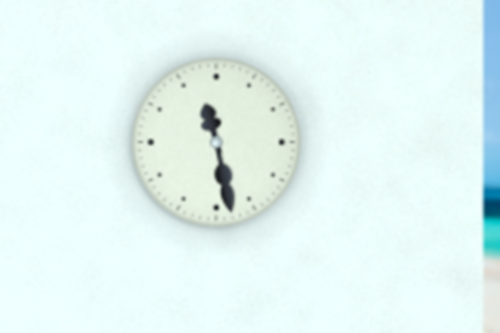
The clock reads 11h28
